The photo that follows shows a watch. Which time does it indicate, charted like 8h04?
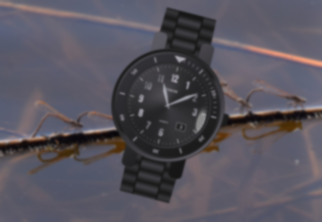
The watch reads 11h09
